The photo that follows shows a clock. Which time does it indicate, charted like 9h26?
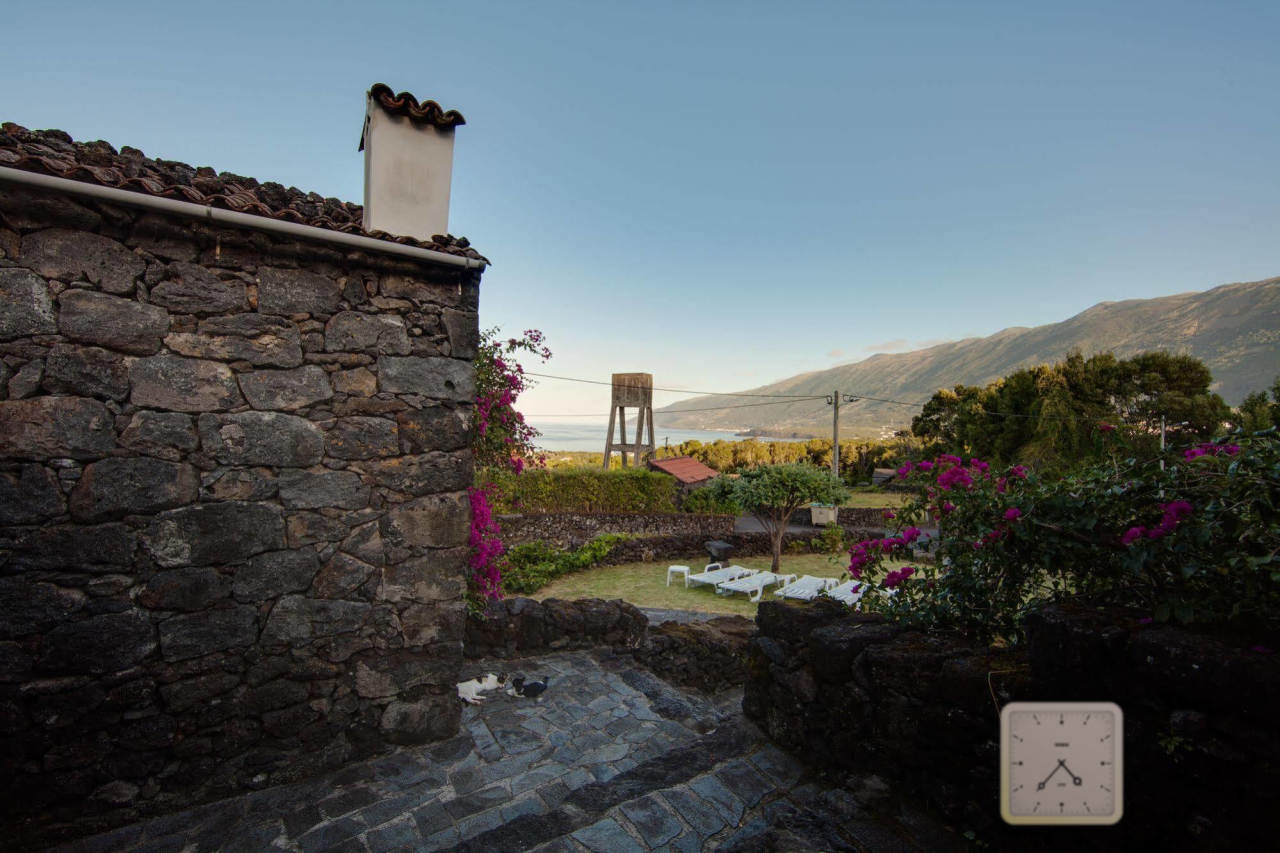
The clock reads 4h37
